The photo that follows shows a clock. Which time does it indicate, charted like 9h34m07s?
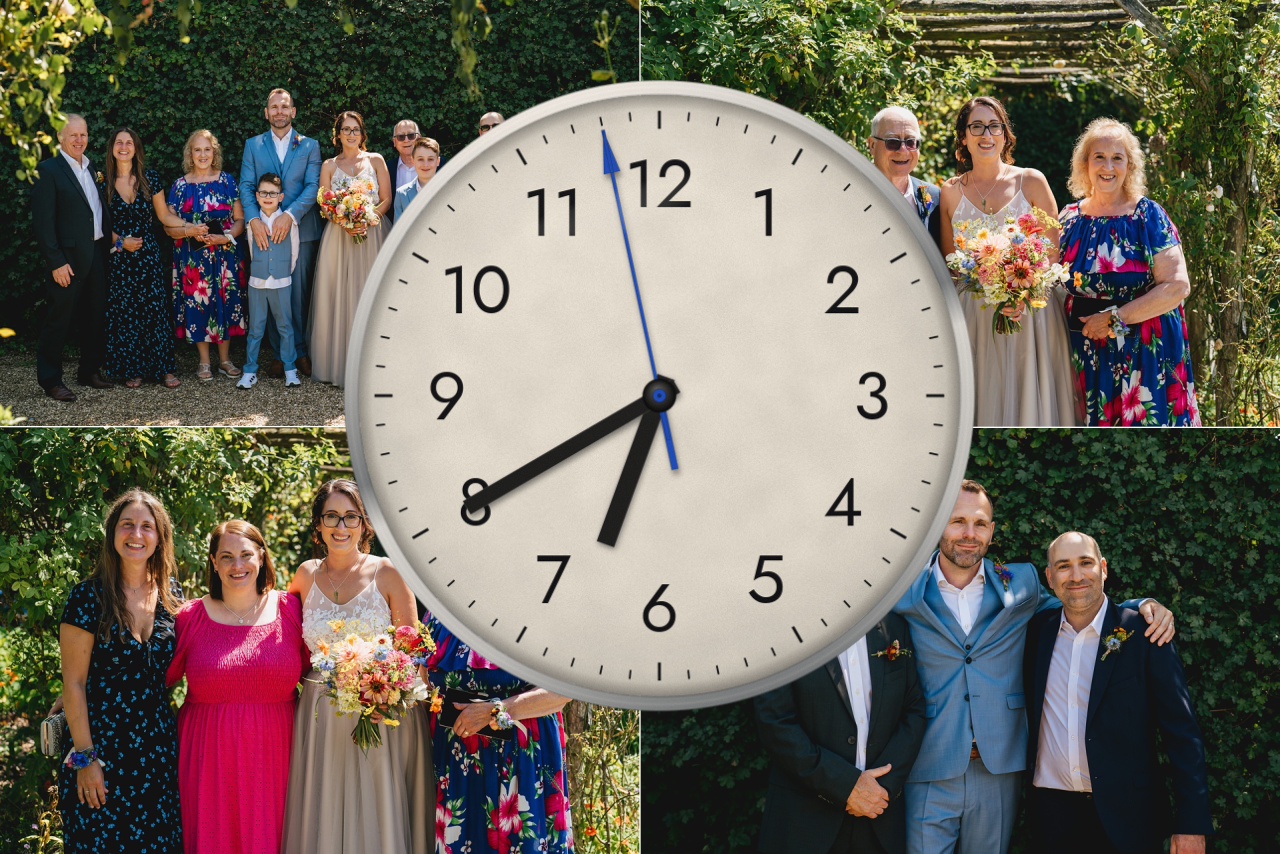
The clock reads 6h39m58s
